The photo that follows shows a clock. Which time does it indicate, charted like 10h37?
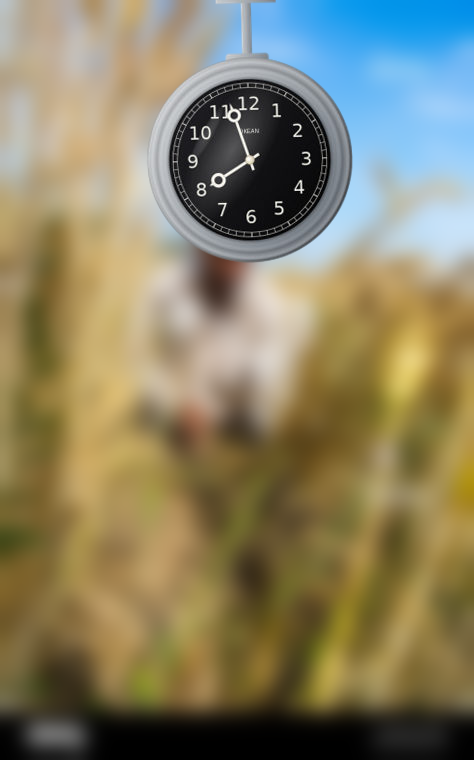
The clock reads 7h57
